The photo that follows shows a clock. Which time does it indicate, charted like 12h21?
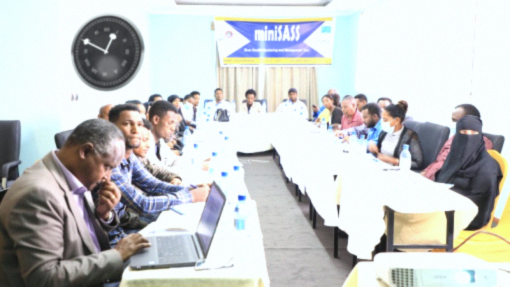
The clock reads 12h49
